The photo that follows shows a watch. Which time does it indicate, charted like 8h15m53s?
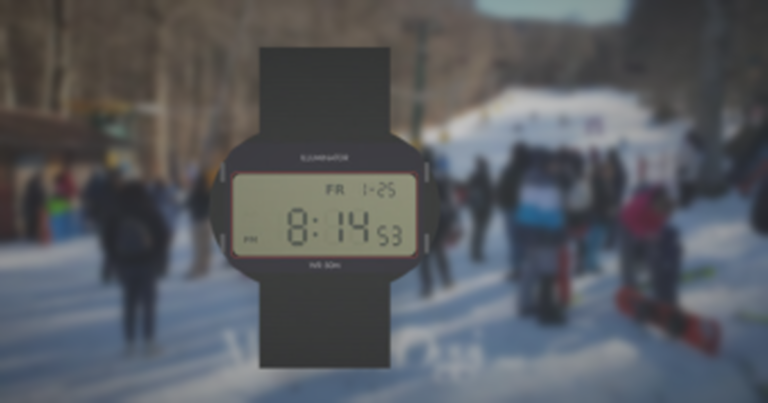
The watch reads 8h14m53s
